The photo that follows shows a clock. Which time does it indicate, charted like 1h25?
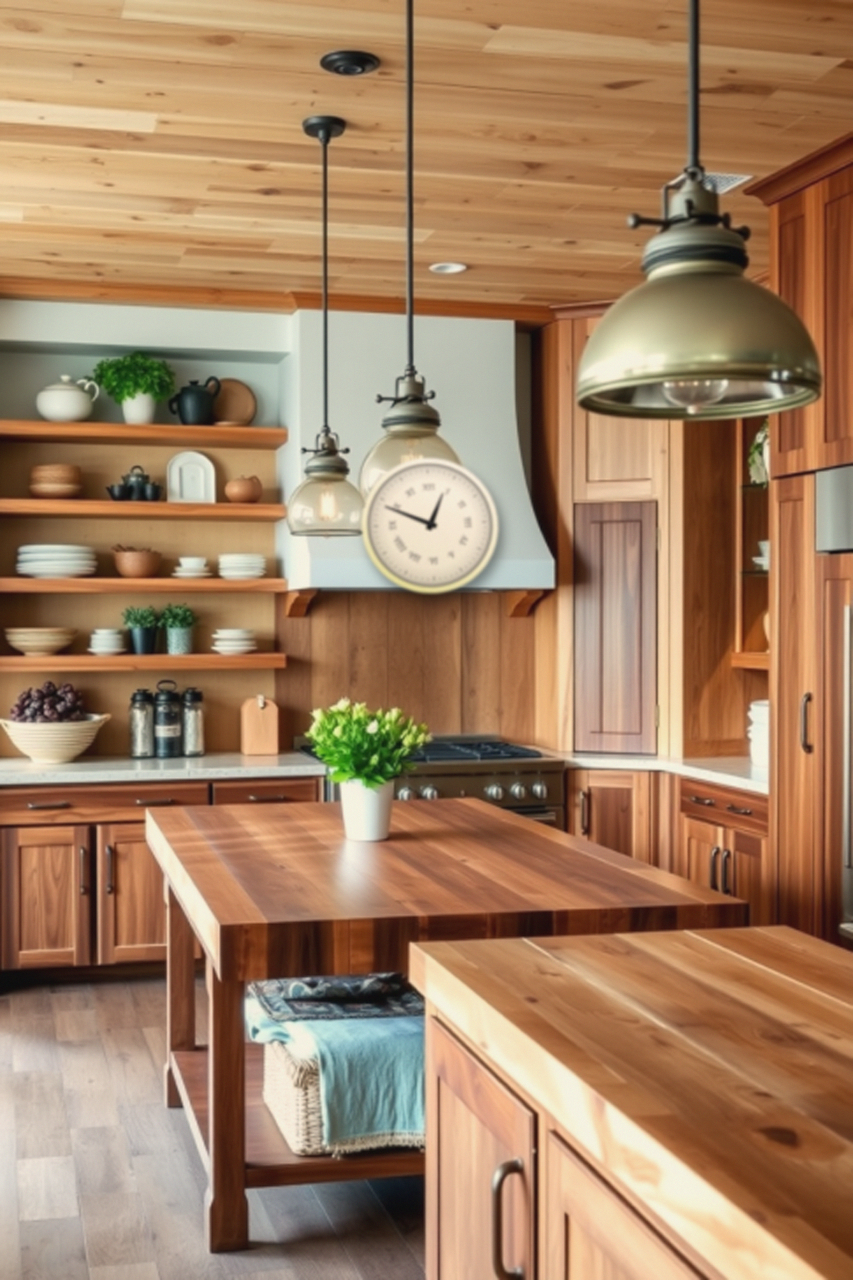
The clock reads 12h49
